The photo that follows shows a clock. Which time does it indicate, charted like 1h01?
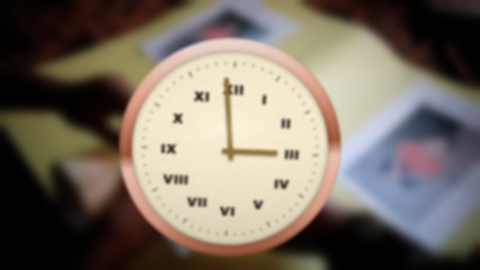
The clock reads 2h59
